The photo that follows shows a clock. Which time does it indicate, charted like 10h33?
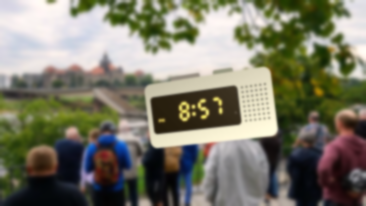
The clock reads 8h57
